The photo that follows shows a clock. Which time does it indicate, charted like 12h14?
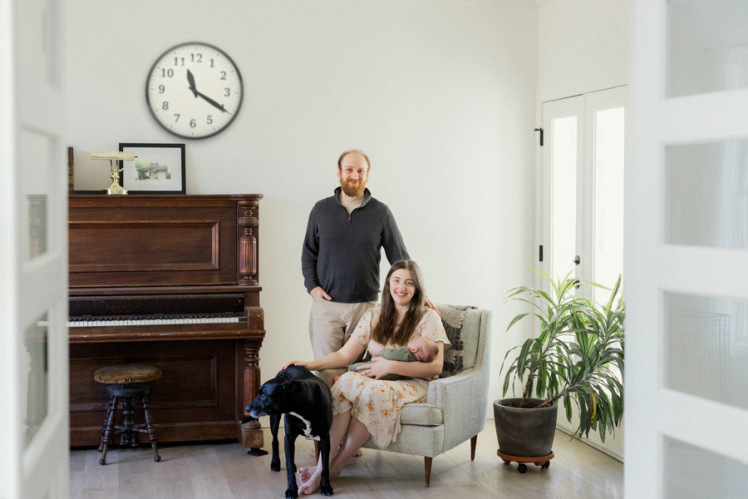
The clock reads 11h20
